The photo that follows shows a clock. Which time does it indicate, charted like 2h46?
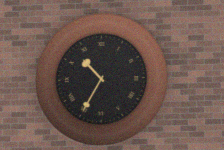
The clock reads 10h35
